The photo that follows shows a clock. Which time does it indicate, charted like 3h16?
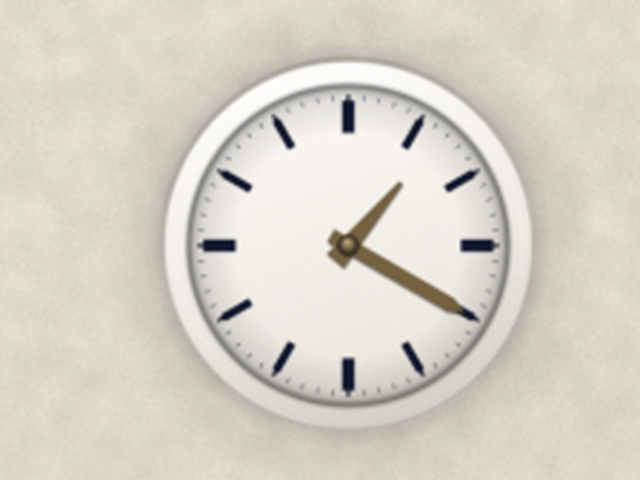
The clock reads 1h20
